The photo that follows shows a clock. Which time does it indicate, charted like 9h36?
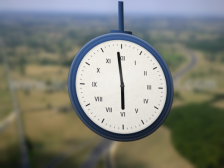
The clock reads 5h59
